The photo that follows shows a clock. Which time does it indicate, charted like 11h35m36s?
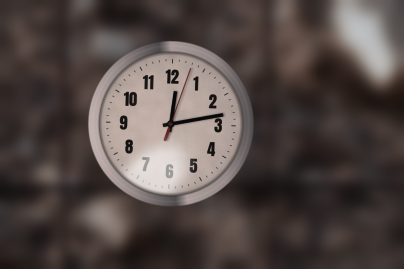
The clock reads 12h13m03s
